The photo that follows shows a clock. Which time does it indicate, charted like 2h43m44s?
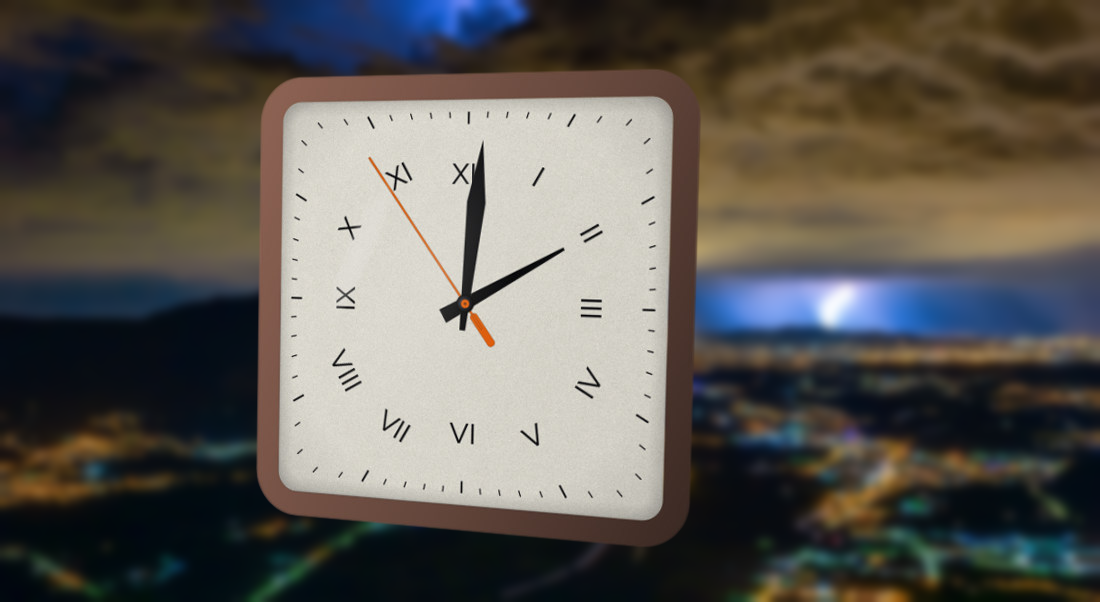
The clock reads 2h00m54s
